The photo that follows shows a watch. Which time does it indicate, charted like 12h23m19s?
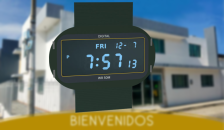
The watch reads 7h57m13s
